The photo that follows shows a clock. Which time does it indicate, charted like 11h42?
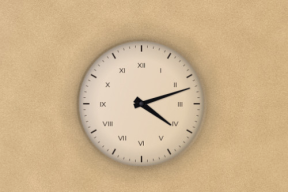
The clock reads 4h12
